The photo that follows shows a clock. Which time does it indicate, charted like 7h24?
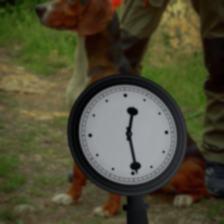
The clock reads 12h29
